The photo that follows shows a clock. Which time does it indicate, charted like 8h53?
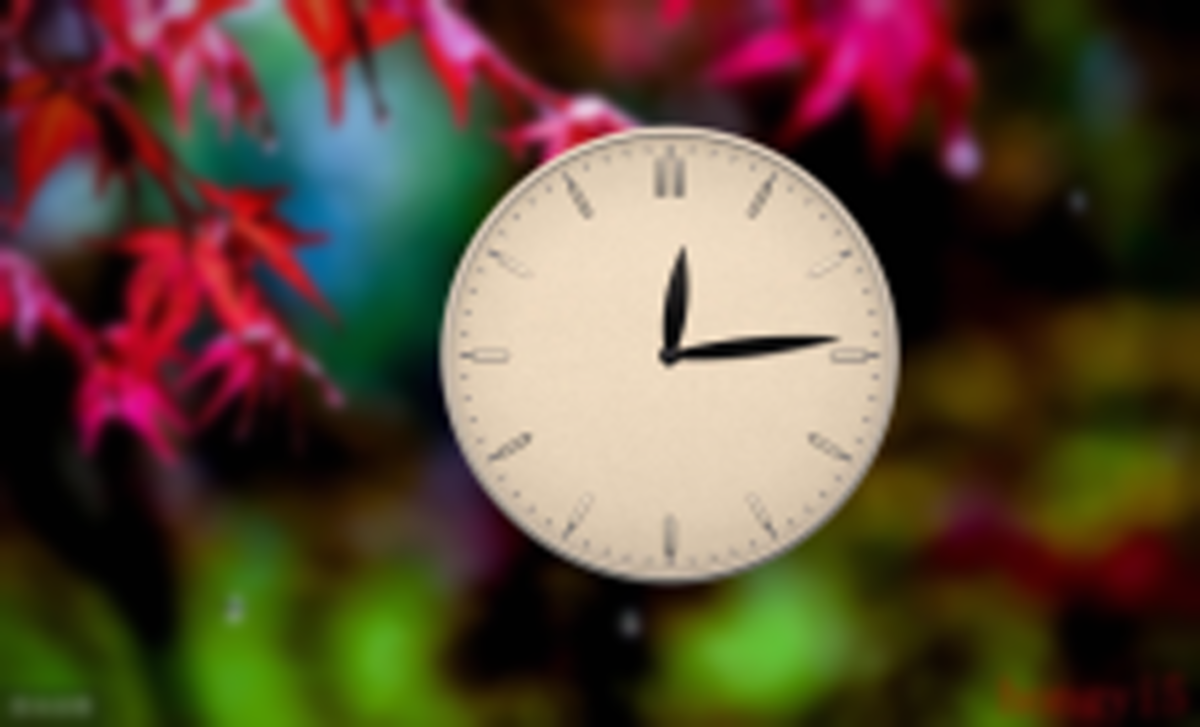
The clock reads 12h14
